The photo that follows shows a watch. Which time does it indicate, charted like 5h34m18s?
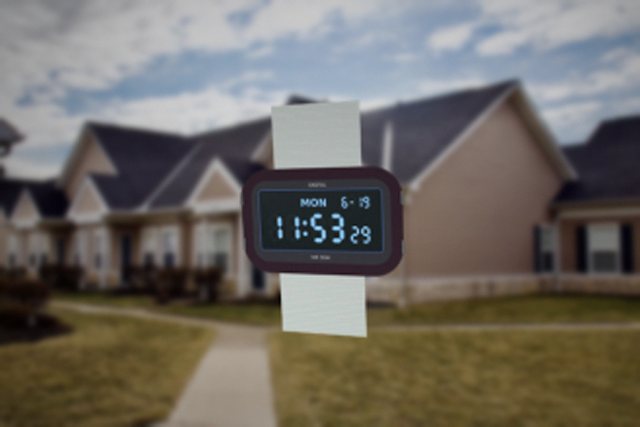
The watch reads 11h53m29s
